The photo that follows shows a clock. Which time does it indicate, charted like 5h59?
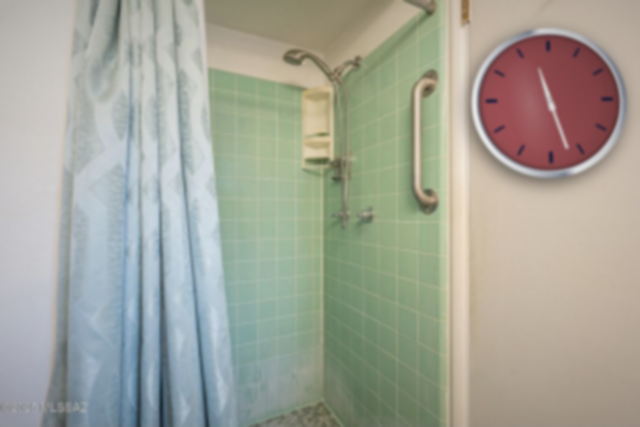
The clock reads 11h27
